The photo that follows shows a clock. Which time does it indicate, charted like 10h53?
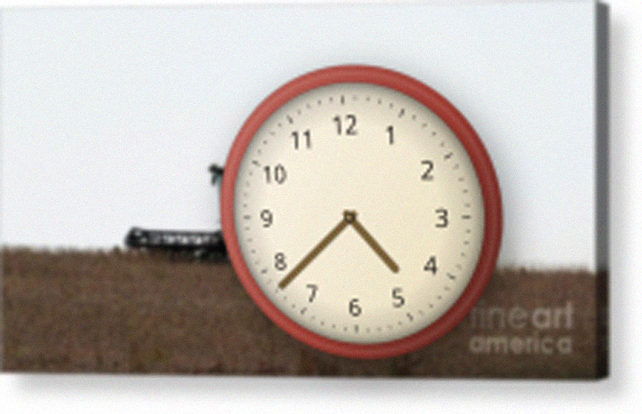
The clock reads 4h38
